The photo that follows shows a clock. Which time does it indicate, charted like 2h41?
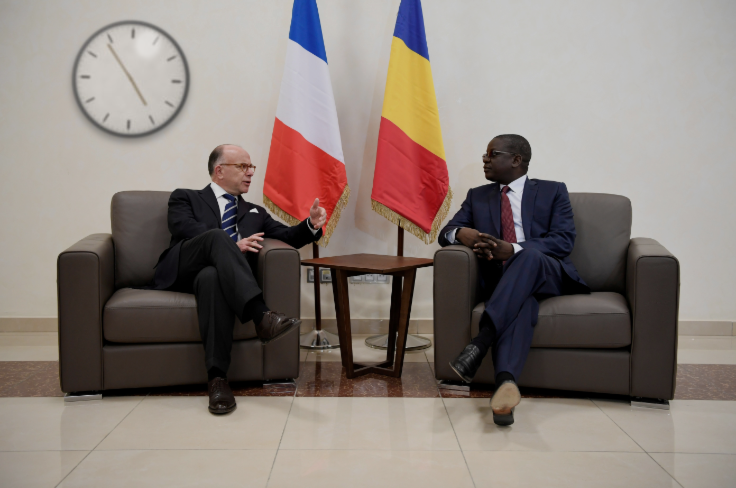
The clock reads 4h54
